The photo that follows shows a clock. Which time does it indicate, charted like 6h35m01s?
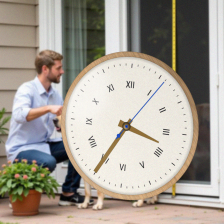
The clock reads 3h35m06s
